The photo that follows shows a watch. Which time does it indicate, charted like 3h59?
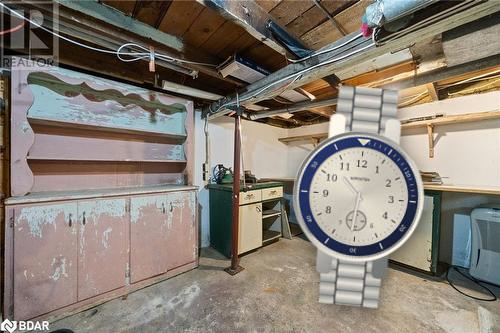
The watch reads 10h31
